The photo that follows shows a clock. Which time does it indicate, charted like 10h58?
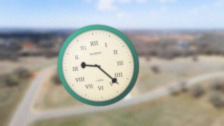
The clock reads 9h23
